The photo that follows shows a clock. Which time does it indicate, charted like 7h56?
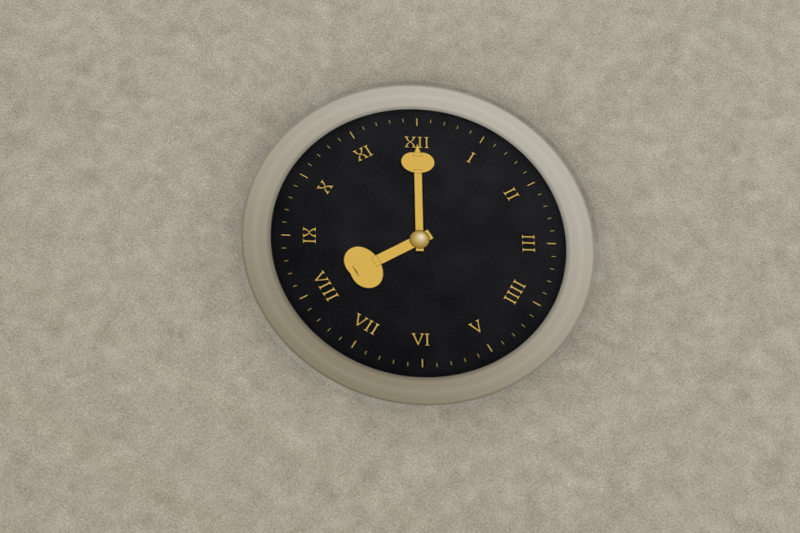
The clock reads 8h00
